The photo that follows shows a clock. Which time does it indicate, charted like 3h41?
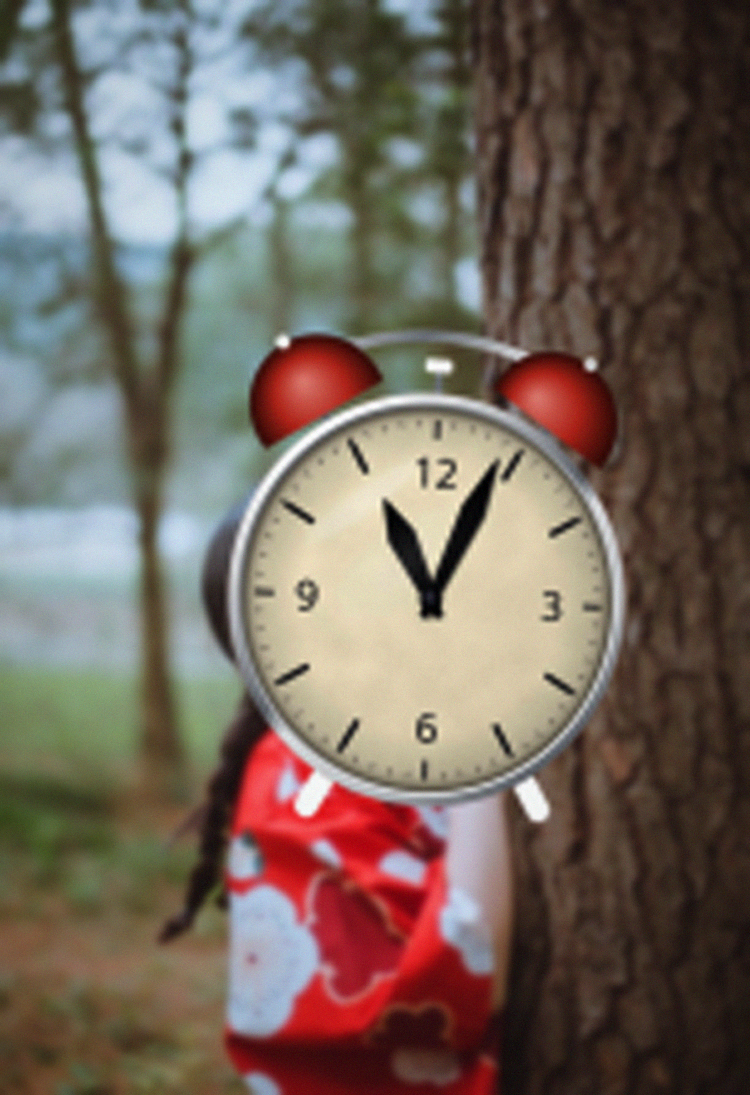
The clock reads 11h04
